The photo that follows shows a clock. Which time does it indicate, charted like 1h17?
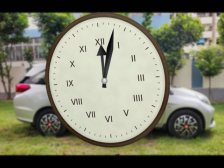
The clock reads 12h03
